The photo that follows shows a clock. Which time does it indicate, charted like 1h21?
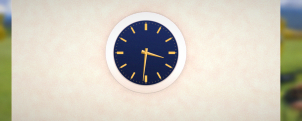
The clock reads 3h31
